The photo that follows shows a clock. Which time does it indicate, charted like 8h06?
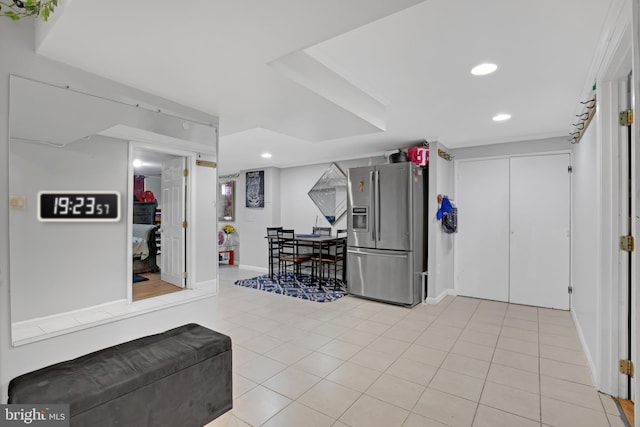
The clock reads 19h23
